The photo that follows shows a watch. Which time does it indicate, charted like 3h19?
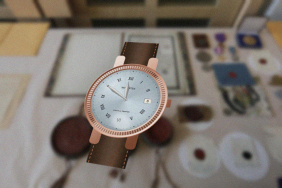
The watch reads 11h50
